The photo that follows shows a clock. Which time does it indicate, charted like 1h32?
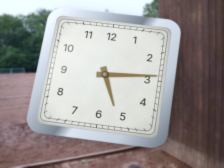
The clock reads 5h14
